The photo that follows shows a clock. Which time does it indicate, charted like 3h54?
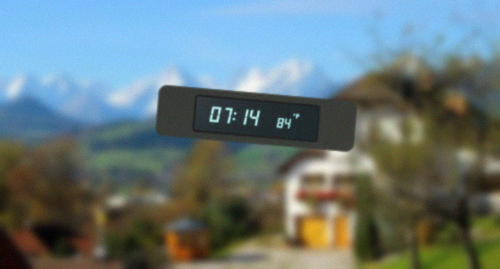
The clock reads 7h14
